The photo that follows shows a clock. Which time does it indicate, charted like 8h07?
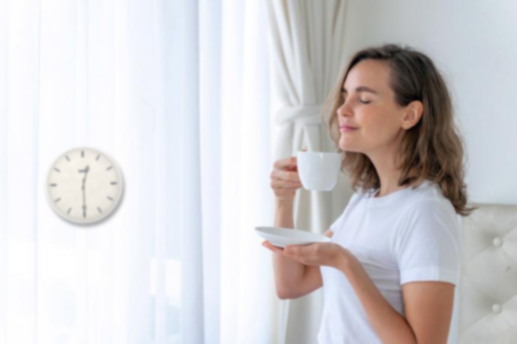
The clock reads 12h30
